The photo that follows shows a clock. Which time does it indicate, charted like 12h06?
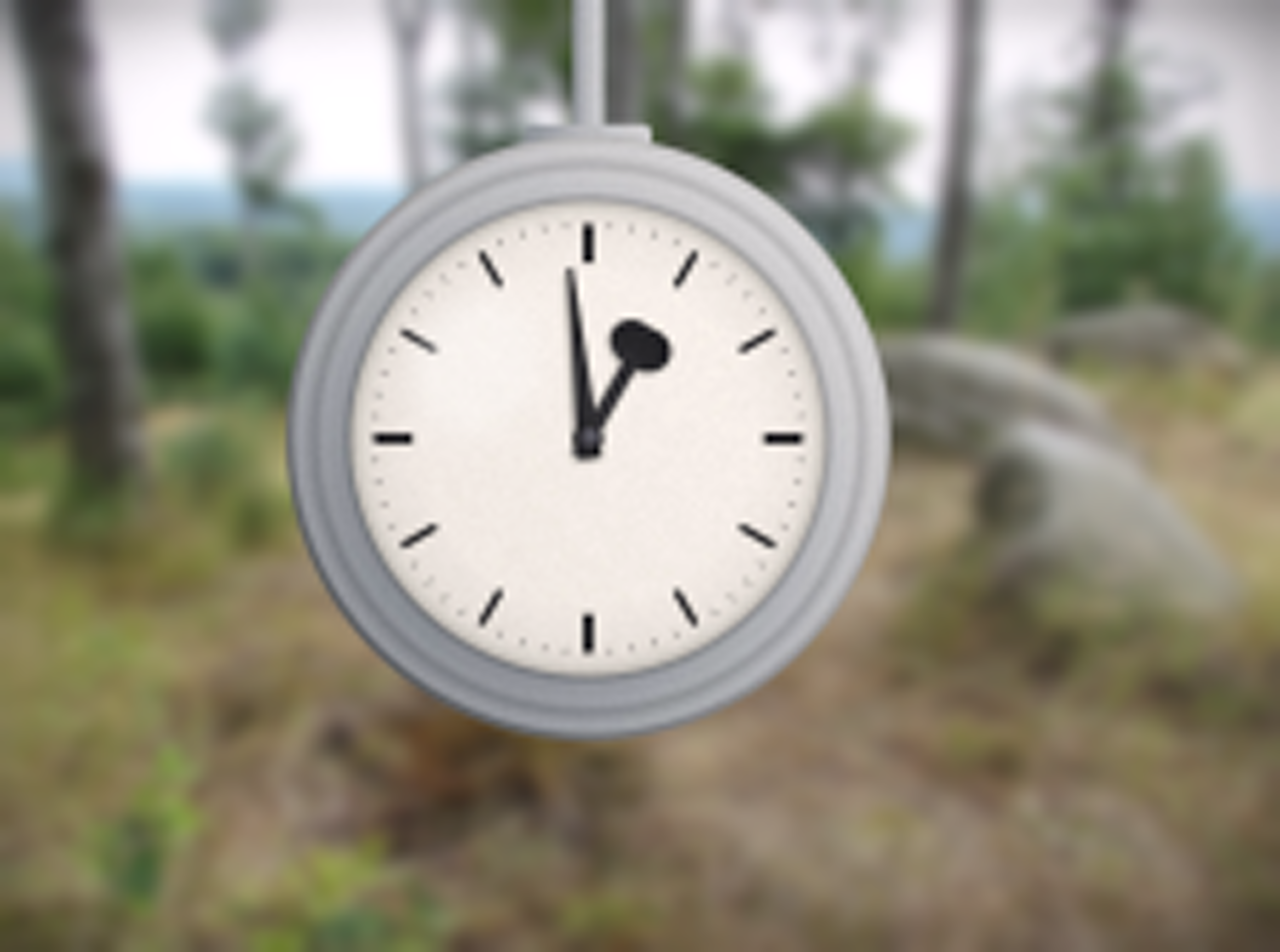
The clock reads 12h59
